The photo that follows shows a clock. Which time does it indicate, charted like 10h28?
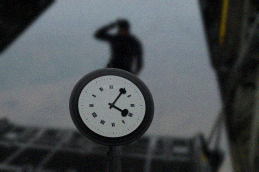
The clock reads 4h06
